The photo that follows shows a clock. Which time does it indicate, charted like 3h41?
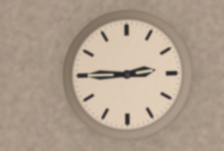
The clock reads 2h45
